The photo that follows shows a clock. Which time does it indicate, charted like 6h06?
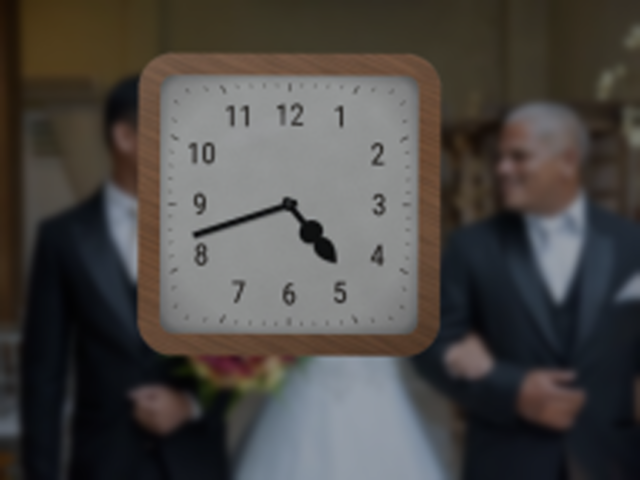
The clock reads 4h42
